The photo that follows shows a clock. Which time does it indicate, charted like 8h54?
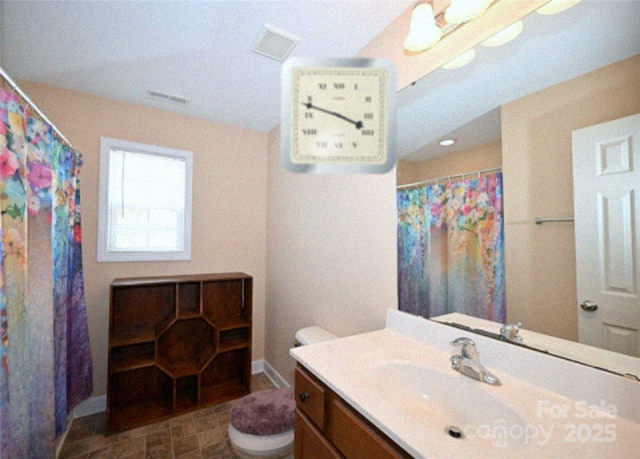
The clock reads 3h48
